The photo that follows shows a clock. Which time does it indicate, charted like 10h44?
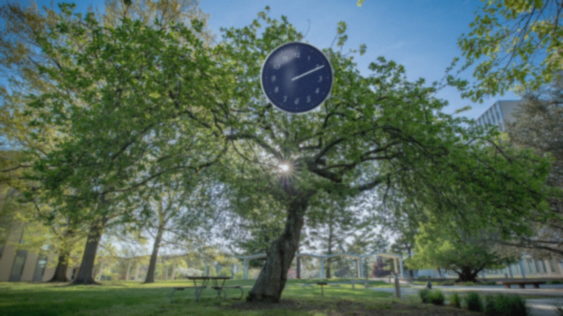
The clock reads 2h11
